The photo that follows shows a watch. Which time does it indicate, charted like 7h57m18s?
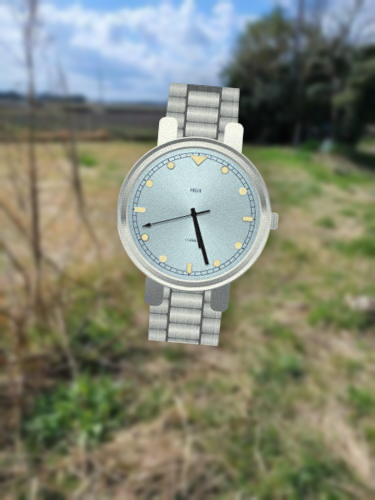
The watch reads 5h26m42s
